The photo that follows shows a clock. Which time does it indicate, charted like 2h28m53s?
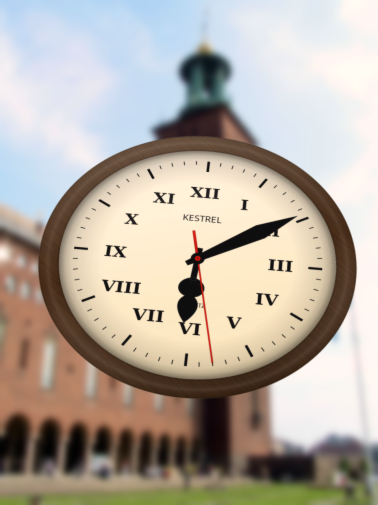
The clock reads 6h09m28s
